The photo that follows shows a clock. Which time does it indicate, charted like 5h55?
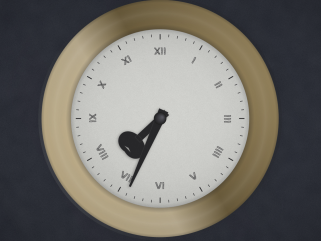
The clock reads 7h34
